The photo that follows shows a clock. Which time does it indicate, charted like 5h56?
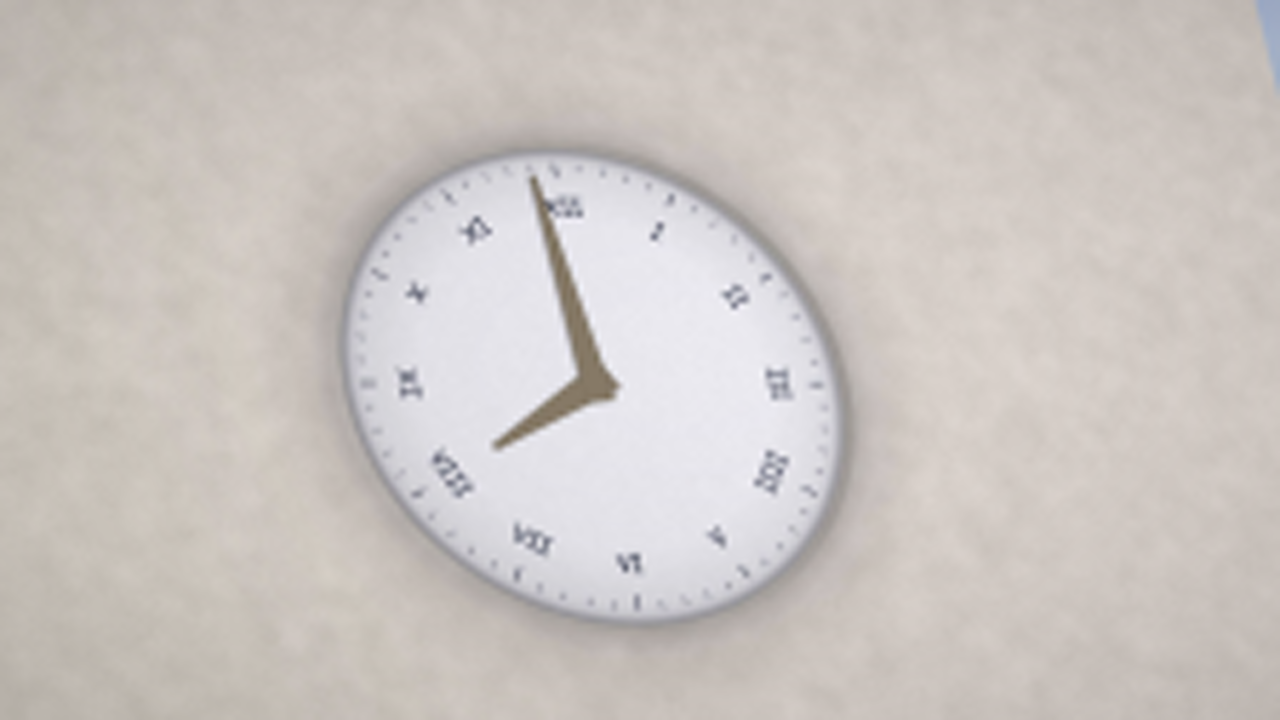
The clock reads 7h59
